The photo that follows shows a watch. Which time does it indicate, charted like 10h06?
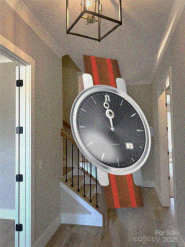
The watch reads 11h59
